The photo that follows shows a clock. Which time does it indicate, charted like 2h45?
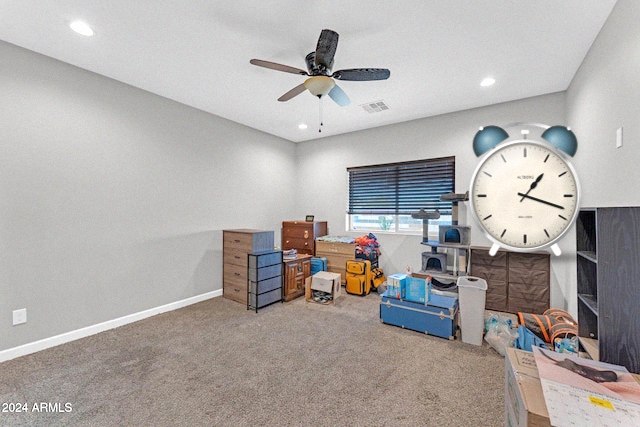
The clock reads 1h18
